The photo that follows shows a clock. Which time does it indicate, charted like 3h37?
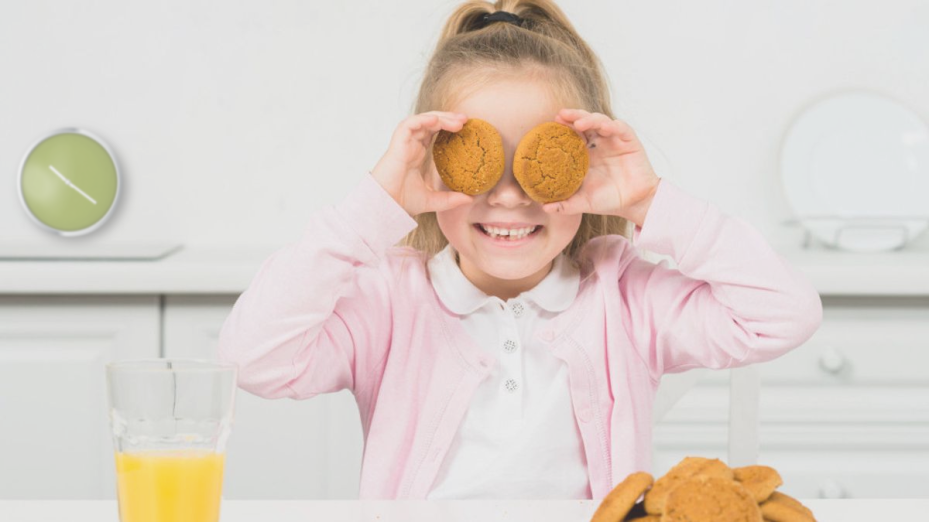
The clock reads 10h21
